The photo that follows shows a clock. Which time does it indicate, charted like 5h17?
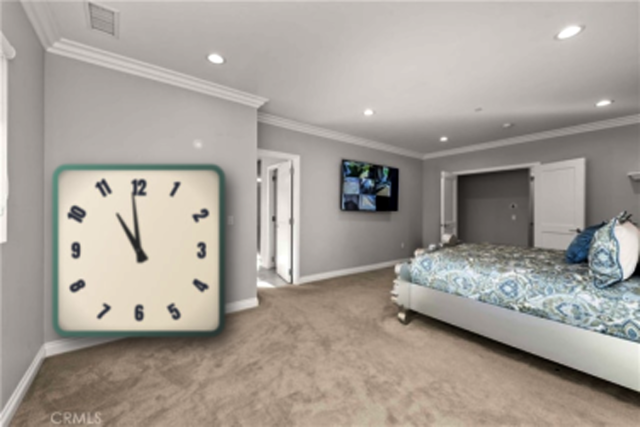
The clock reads 10h59
